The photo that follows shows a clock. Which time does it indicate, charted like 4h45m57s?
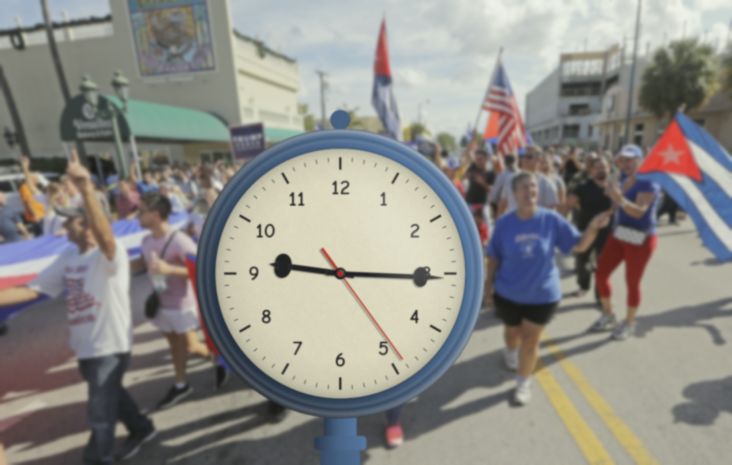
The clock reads 9h15m24s
